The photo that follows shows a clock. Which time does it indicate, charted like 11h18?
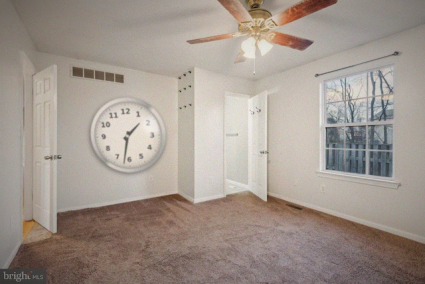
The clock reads 1h32
